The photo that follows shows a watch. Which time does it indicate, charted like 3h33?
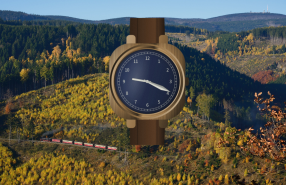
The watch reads 9h19
